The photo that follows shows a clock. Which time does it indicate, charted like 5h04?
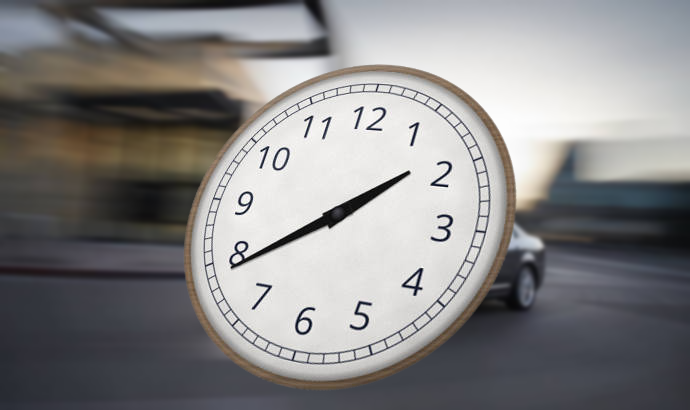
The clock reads 1h39
